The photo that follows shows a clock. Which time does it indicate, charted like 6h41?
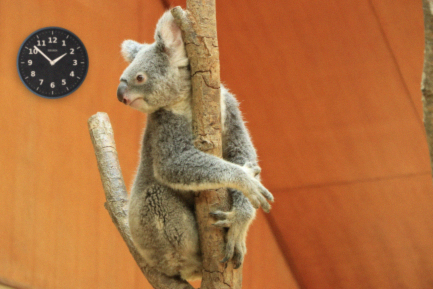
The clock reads 1h52
